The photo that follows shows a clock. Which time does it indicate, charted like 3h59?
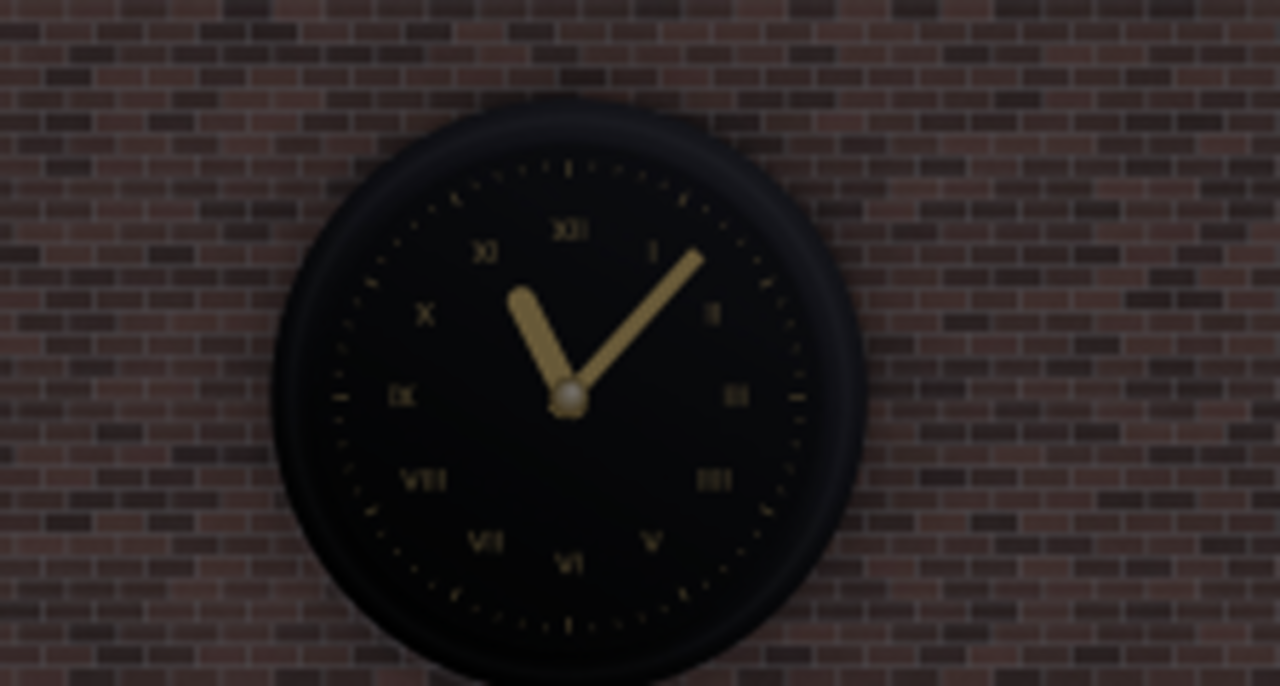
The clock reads 11h07
